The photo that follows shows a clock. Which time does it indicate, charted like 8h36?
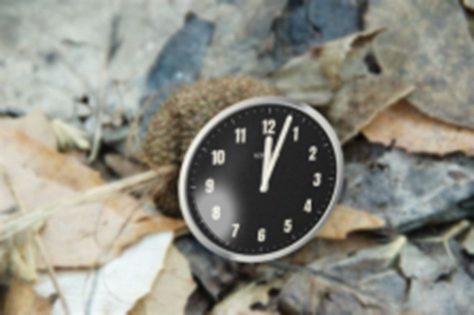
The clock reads 12h03
